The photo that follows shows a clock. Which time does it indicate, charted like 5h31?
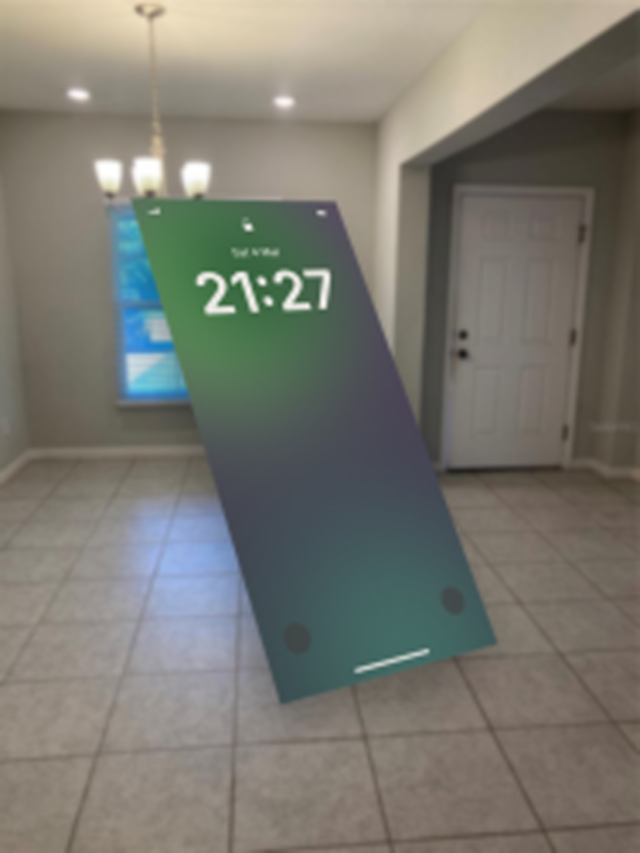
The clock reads 21h27
